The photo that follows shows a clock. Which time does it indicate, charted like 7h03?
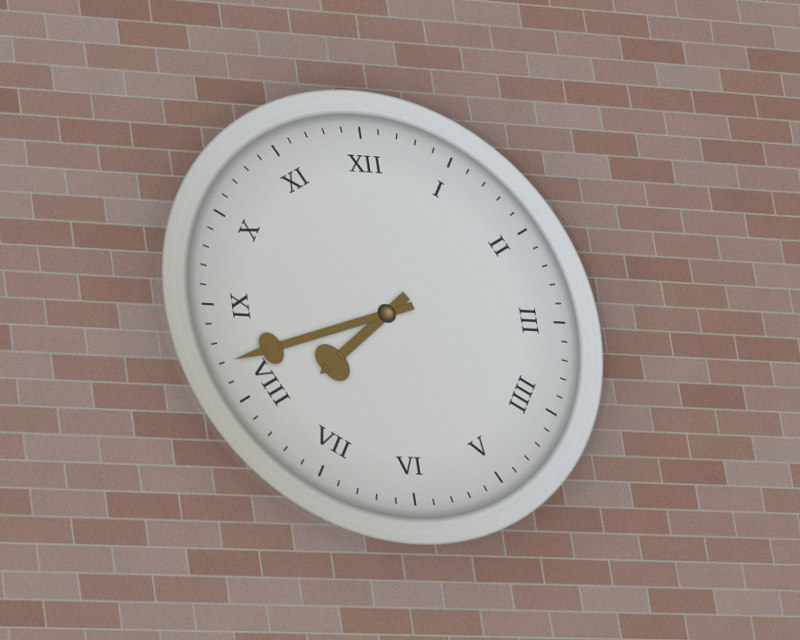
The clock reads 7h42
